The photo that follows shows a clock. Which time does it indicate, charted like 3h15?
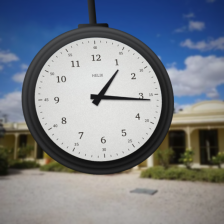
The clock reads 1h16
